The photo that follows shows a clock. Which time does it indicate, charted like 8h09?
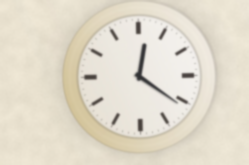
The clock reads 12h21
